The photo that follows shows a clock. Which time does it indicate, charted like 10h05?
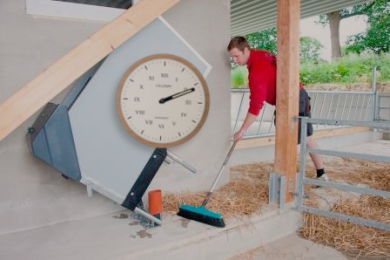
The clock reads 2h11
